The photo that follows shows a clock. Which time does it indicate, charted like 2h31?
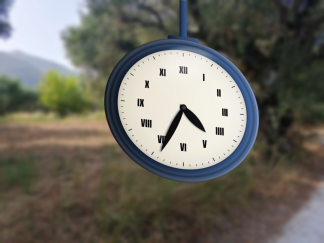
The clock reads 4h34
